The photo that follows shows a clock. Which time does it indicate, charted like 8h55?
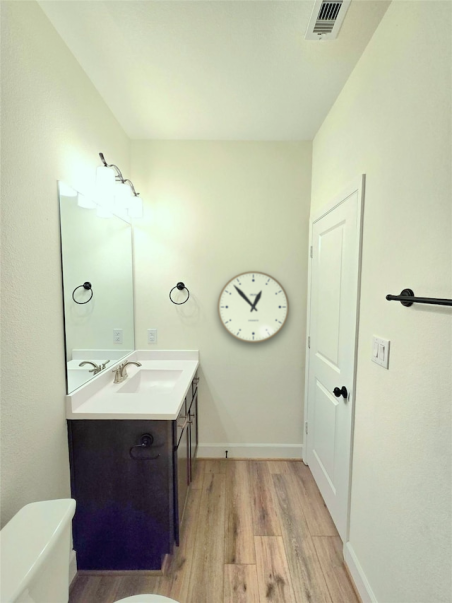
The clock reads 12h53
